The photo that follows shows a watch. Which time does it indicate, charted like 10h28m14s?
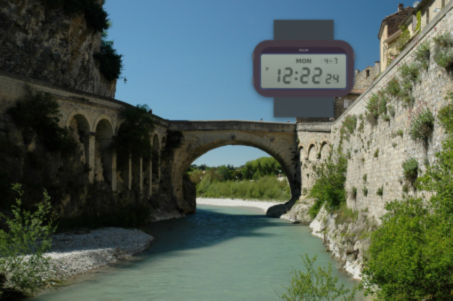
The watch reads 12h22m24s
